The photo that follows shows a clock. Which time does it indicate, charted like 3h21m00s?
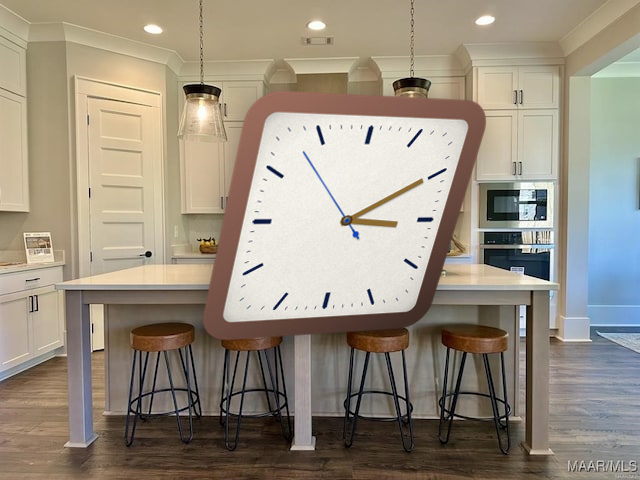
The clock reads 3h09m53s
